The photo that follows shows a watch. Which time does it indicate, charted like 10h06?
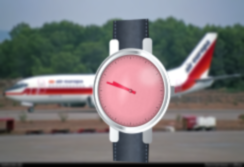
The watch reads 9h48
